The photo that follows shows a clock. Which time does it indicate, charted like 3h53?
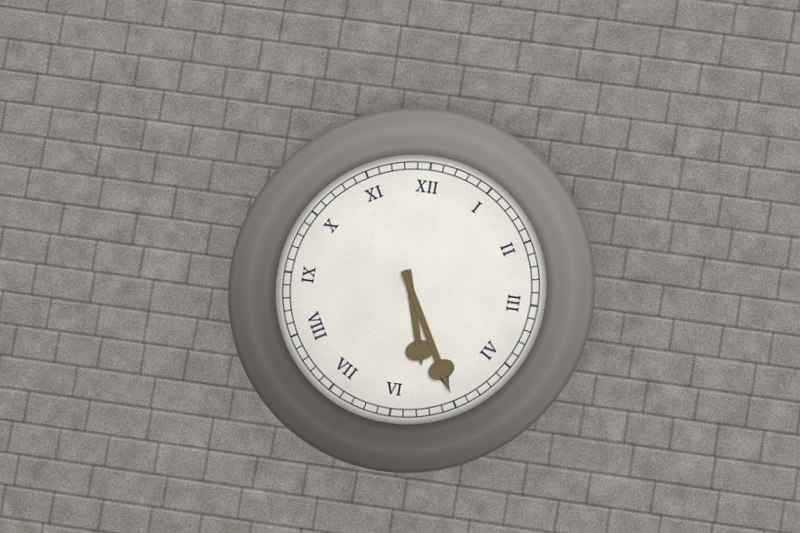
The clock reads 5h25
